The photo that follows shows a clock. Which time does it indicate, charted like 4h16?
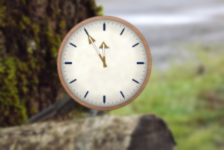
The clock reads 11h55
